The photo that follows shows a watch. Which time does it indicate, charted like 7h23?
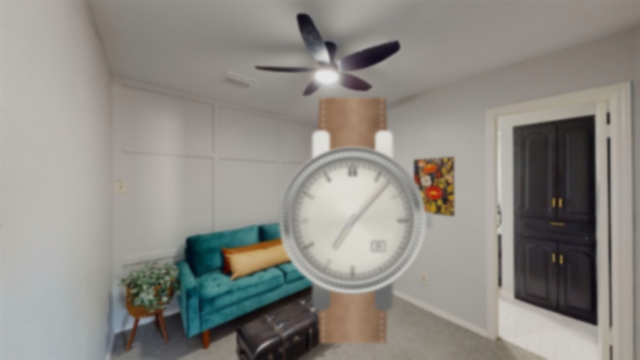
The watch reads 7h07
